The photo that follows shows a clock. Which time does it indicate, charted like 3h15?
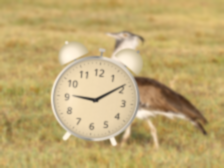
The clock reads 9h09
